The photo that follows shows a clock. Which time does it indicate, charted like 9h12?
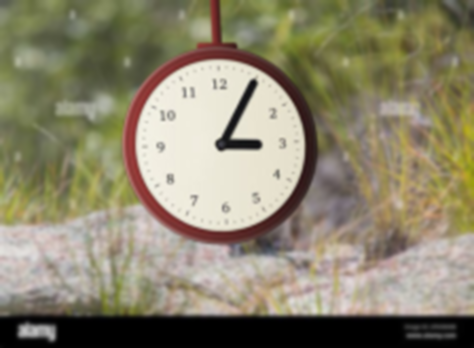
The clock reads 3h05
